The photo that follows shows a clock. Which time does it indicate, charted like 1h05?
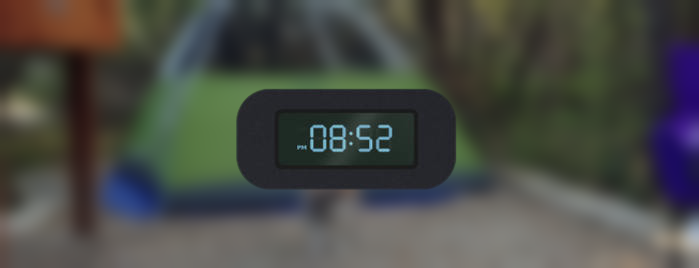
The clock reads 8h52
